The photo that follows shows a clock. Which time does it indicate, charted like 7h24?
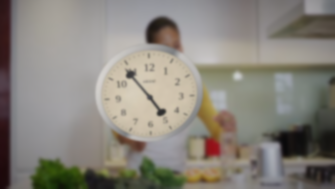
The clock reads 4h54
